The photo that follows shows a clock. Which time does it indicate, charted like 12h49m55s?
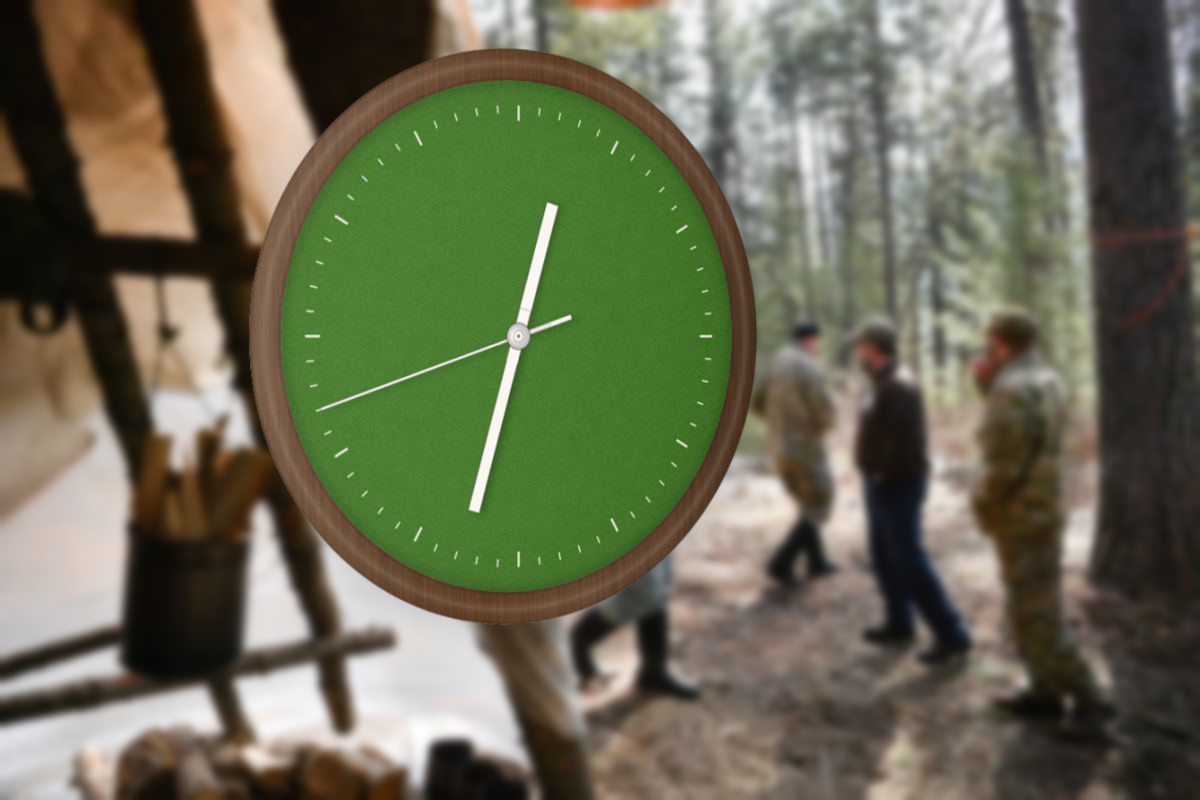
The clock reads 12h32m42s
